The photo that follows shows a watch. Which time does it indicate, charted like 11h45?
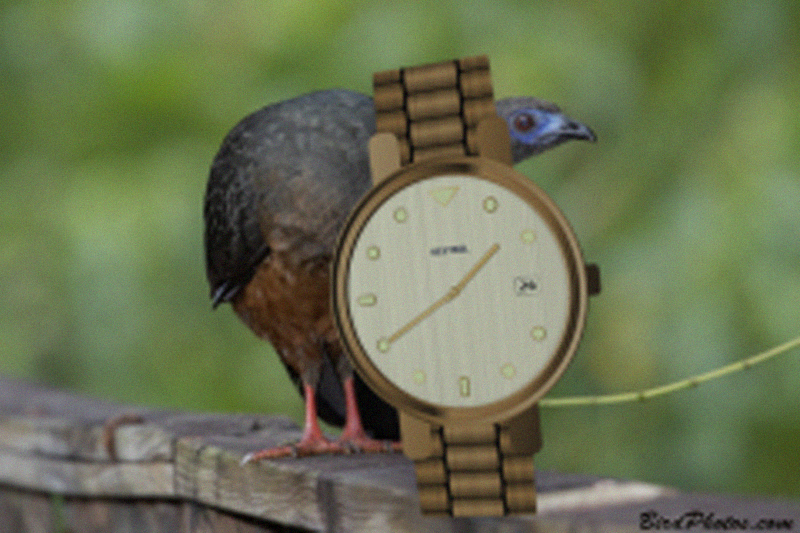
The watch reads 1h40
